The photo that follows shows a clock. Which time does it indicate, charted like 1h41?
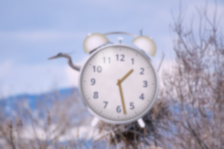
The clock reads 1h28
